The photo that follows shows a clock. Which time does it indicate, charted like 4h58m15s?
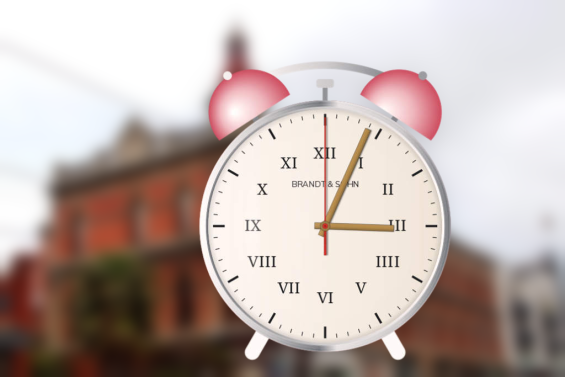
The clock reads 3h04m00s
